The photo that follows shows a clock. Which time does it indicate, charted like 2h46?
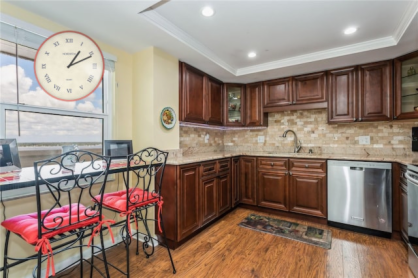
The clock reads 1h11
